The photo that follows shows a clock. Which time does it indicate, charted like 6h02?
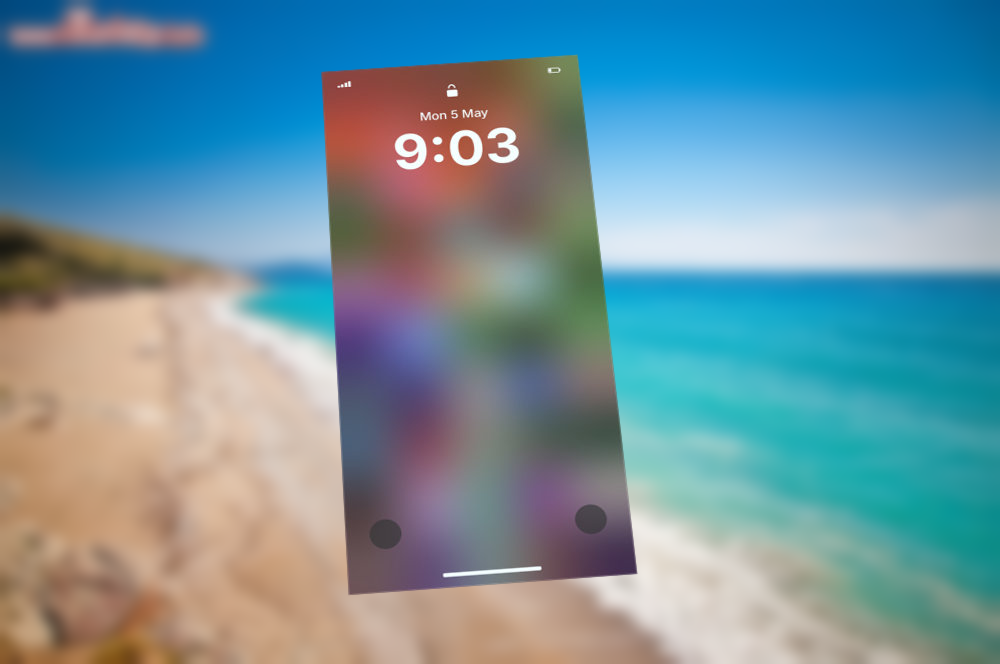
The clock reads 9h03
